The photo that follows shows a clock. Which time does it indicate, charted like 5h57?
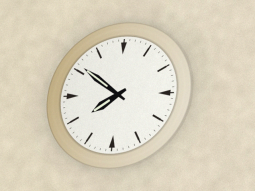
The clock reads 7h51
